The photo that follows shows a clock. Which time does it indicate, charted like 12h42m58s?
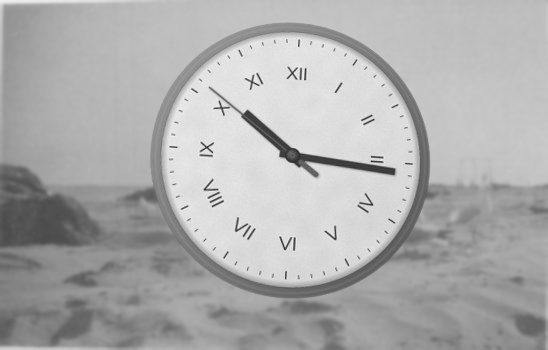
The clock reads 10h15m51s
